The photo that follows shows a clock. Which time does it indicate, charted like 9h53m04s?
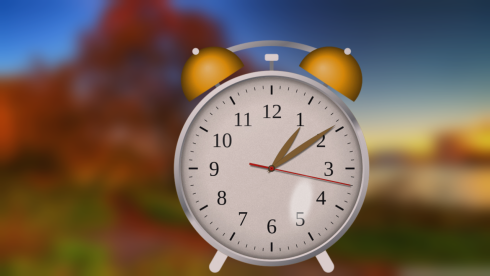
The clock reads 1h09m17s
